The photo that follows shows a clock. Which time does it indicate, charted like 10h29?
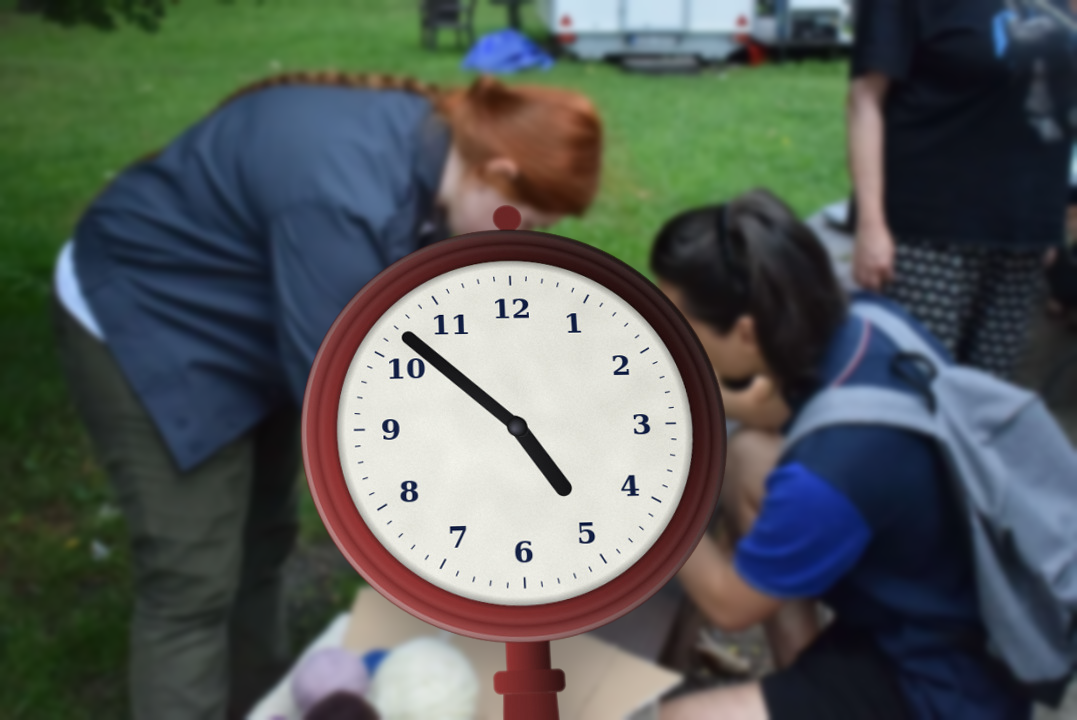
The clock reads 4h52
